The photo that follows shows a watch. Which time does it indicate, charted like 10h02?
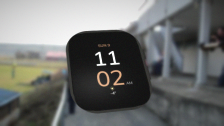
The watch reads 11h02
